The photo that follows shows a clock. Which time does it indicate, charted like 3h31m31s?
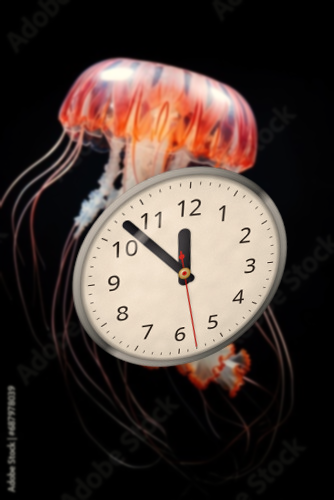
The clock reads 11h52m28s
